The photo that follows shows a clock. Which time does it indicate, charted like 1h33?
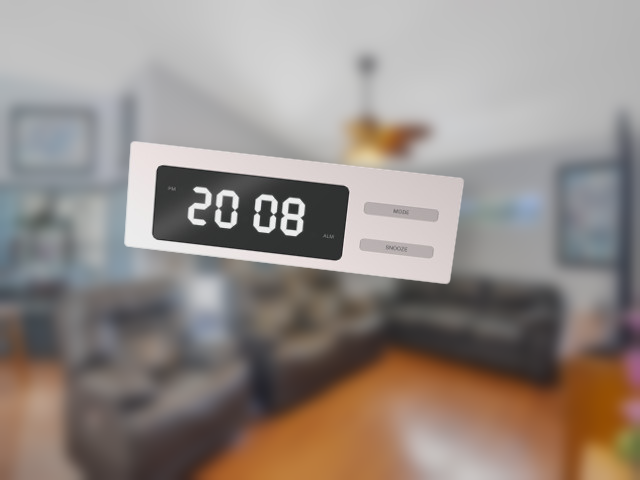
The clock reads 20h08
